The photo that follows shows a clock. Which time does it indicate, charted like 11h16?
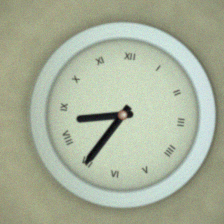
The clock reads 8h35
